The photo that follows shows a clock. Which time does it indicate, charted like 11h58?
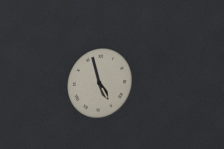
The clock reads 4h57
